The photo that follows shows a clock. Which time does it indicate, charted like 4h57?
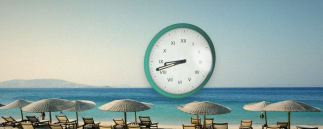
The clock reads 8h42
